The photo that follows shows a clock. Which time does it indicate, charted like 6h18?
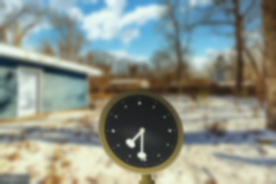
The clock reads 7h31
